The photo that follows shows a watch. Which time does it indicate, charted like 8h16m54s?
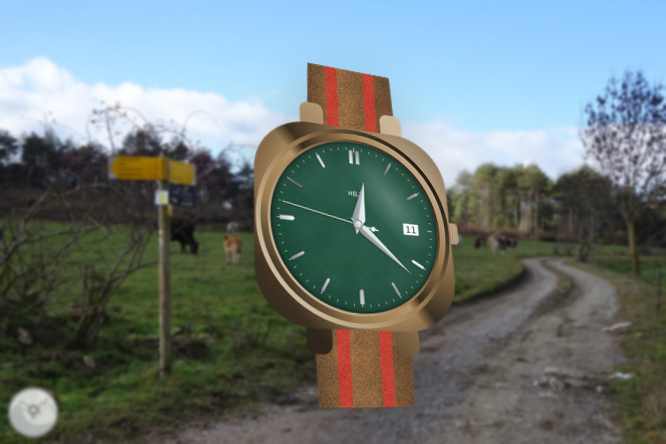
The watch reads 12h21m47s
